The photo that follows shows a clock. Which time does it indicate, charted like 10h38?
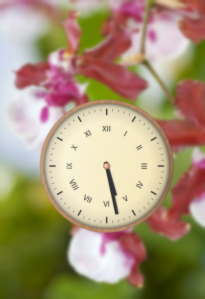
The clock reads 5h28
